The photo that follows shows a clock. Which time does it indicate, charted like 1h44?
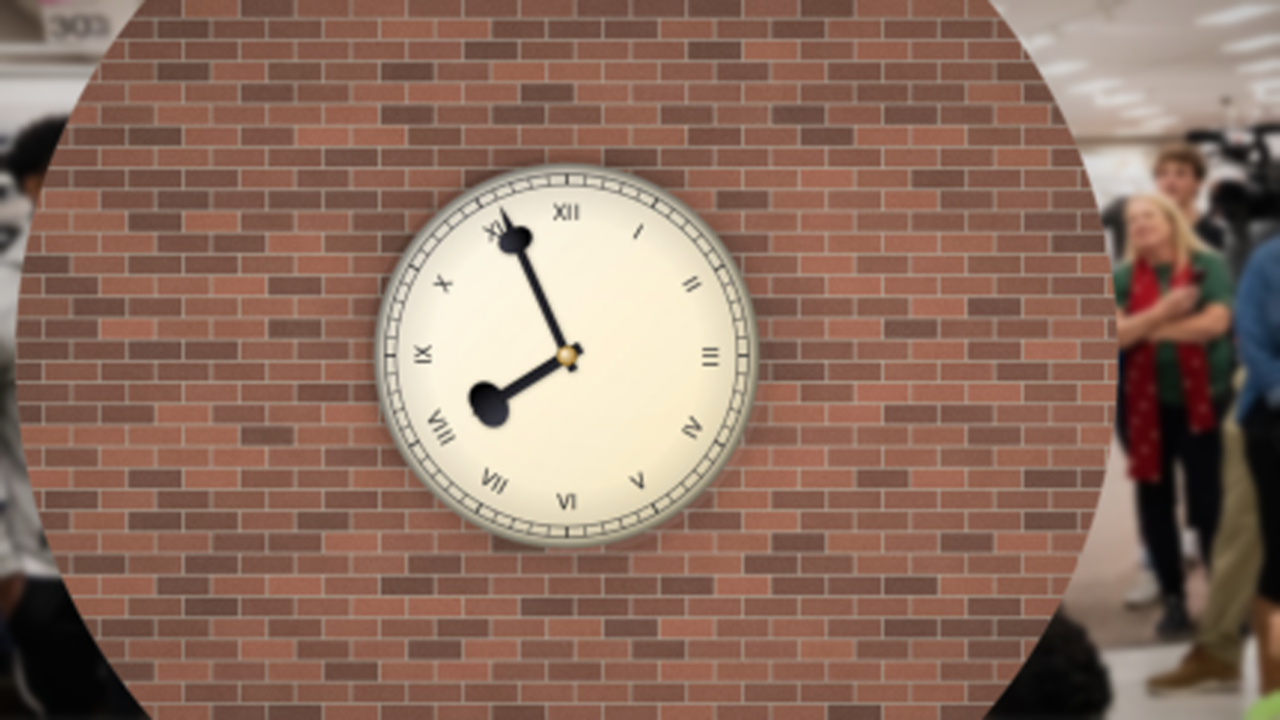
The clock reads 7h56
